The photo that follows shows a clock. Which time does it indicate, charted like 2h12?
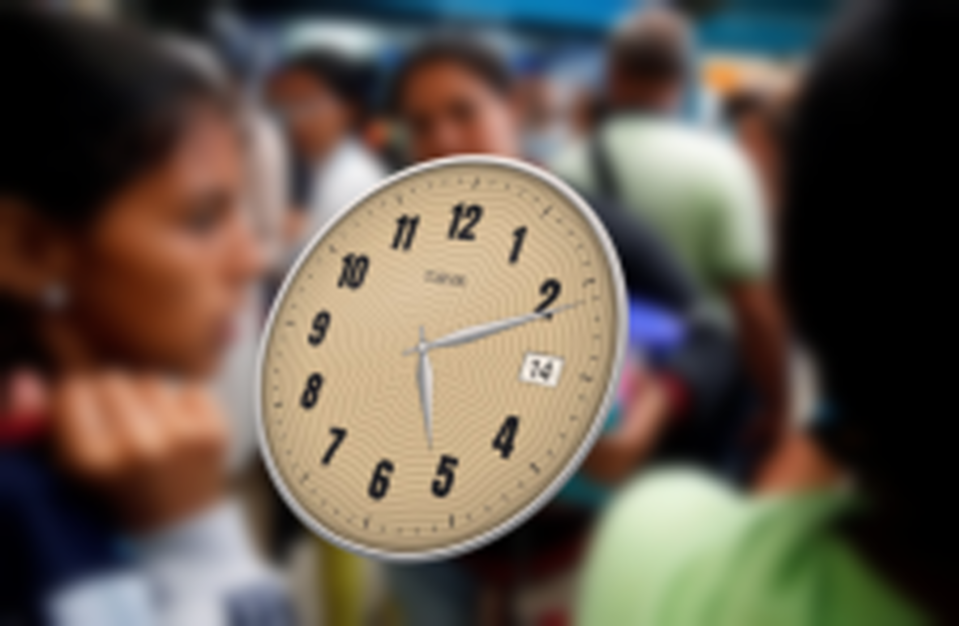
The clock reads 5h11
